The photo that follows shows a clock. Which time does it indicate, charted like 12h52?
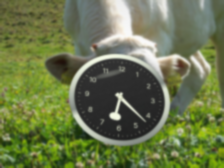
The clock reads 6h22
